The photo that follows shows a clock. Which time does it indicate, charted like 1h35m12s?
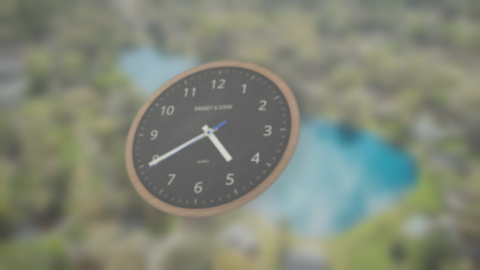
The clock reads 4h39m39s
